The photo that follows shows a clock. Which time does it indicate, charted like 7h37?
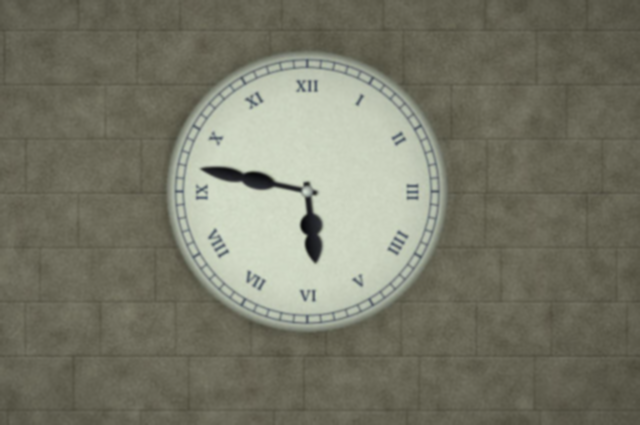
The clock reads 5h47
